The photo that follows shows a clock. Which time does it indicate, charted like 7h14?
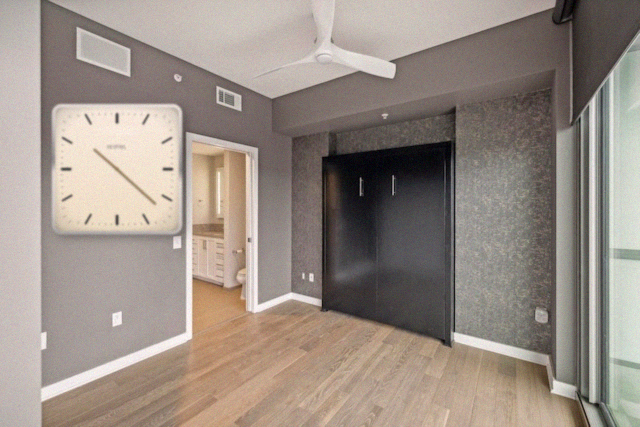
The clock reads 10h22
